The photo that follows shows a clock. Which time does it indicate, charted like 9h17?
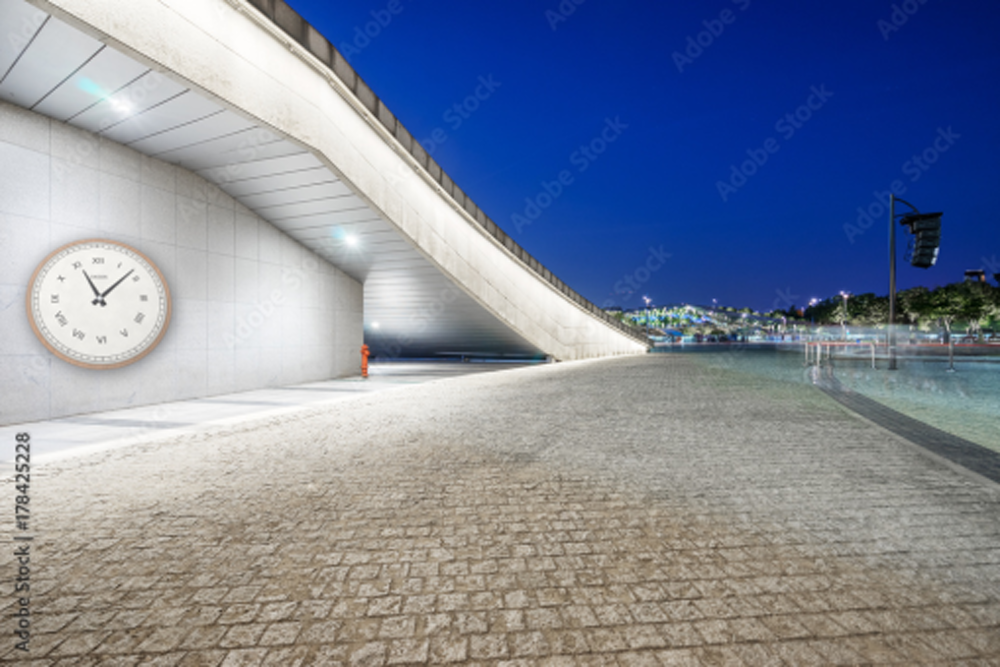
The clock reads 11h08
